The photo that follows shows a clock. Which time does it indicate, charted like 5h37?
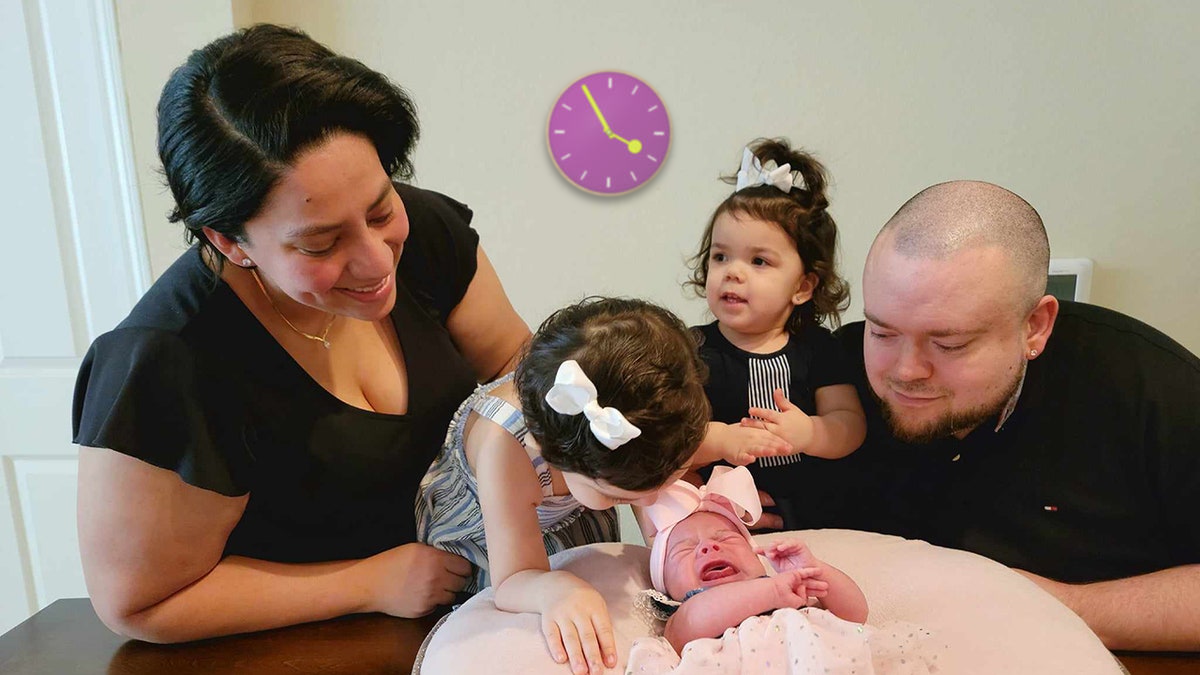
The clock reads 3h55
